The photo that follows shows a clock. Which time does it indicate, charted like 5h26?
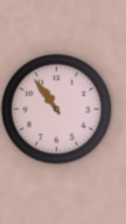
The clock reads 10h54
